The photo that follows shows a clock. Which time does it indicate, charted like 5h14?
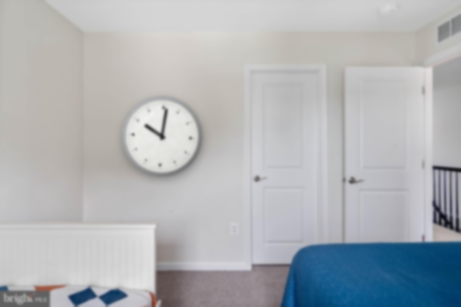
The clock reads 10h01
